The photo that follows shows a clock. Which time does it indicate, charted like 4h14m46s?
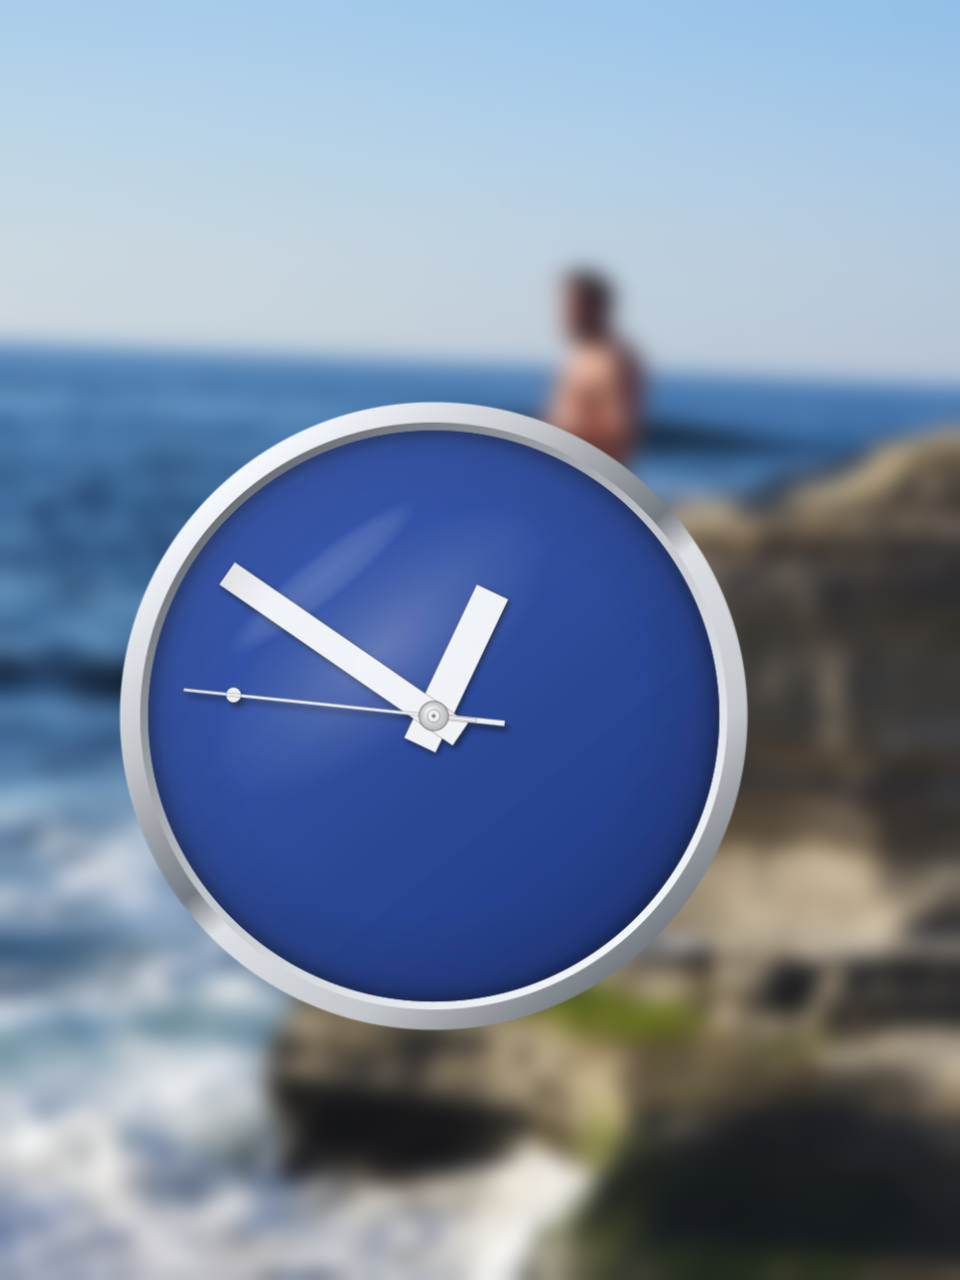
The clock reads 12h50m46s
